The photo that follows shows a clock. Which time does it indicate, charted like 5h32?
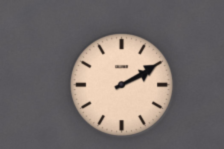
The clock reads 2h10
